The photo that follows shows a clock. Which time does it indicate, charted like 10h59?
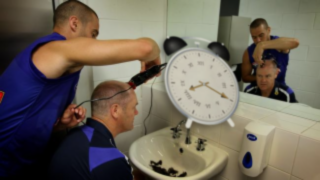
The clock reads 8h20
